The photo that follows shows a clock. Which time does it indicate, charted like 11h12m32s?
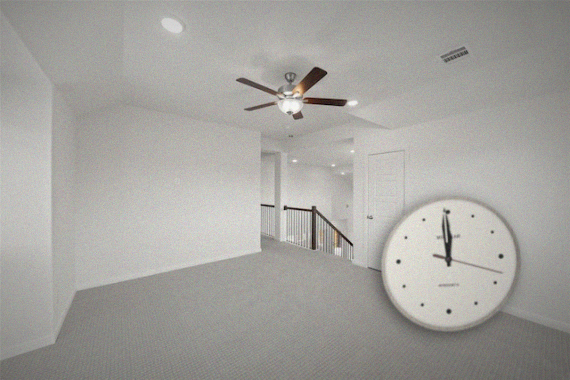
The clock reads 11h59m18s
